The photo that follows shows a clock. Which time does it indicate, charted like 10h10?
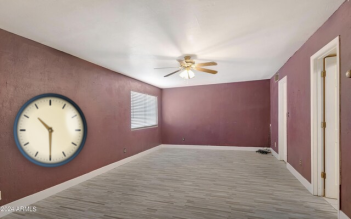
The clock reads 10h30
